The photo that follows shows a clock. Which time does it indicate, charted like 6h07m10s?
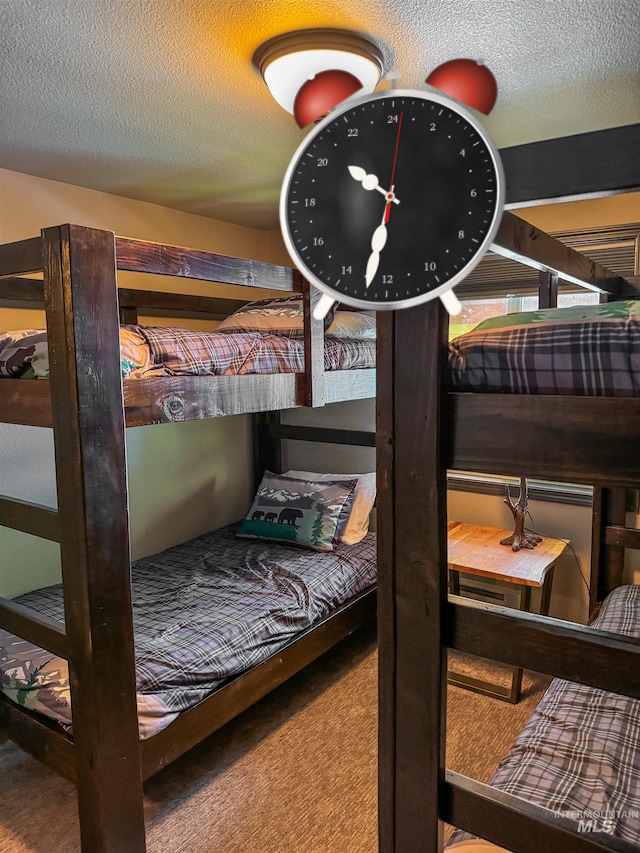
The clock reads 20h32m01s
